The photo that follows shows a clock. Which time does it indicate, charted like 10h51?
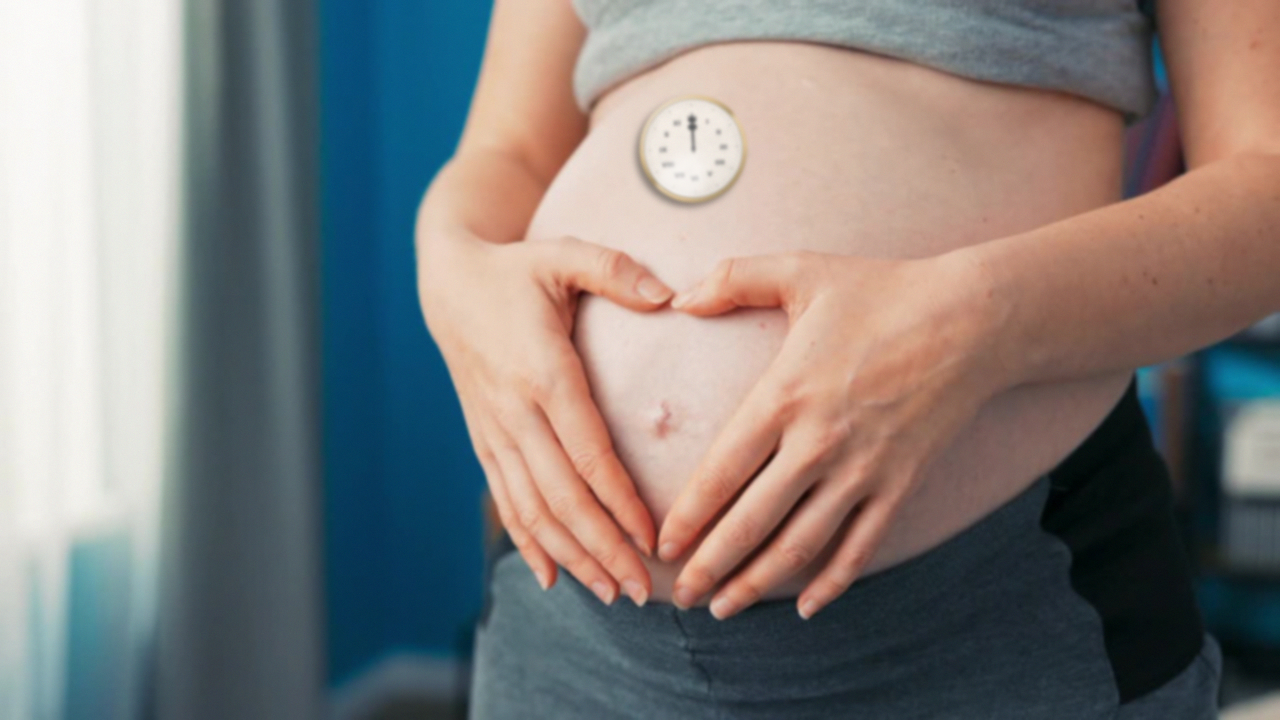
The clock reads 12h00
